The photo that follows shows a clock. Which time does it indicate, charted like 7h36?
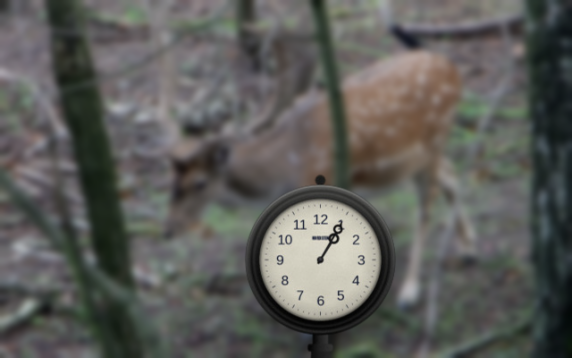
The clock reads 1h05
